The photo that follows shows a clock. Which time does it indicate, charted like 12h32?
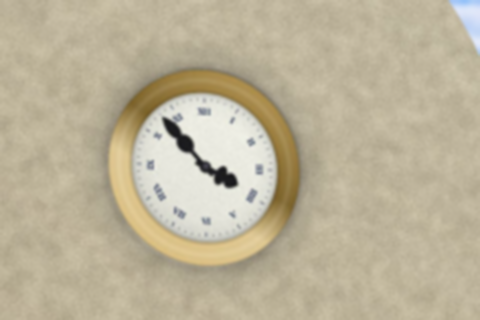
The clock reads 3h53
